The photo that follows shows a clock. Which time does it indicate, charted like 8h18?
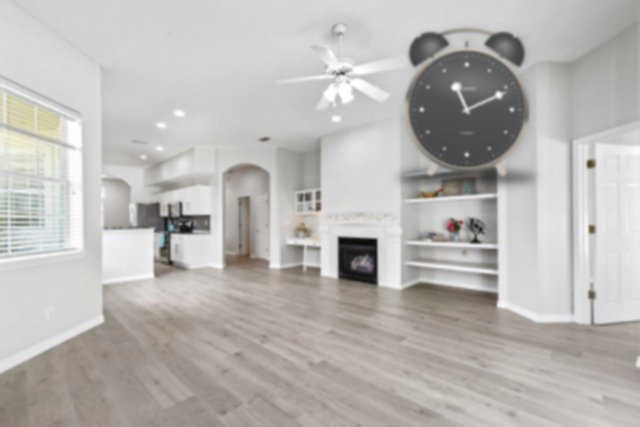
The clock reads 11h11
